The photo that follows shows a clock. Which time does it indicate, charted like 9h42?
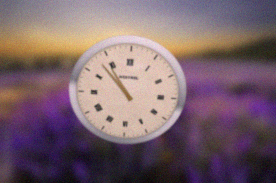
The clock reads 10h53
